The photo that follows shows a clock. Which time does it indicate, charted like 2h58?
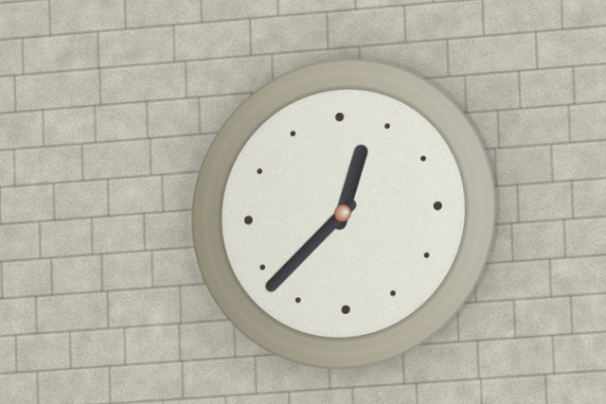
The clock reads 12h38
